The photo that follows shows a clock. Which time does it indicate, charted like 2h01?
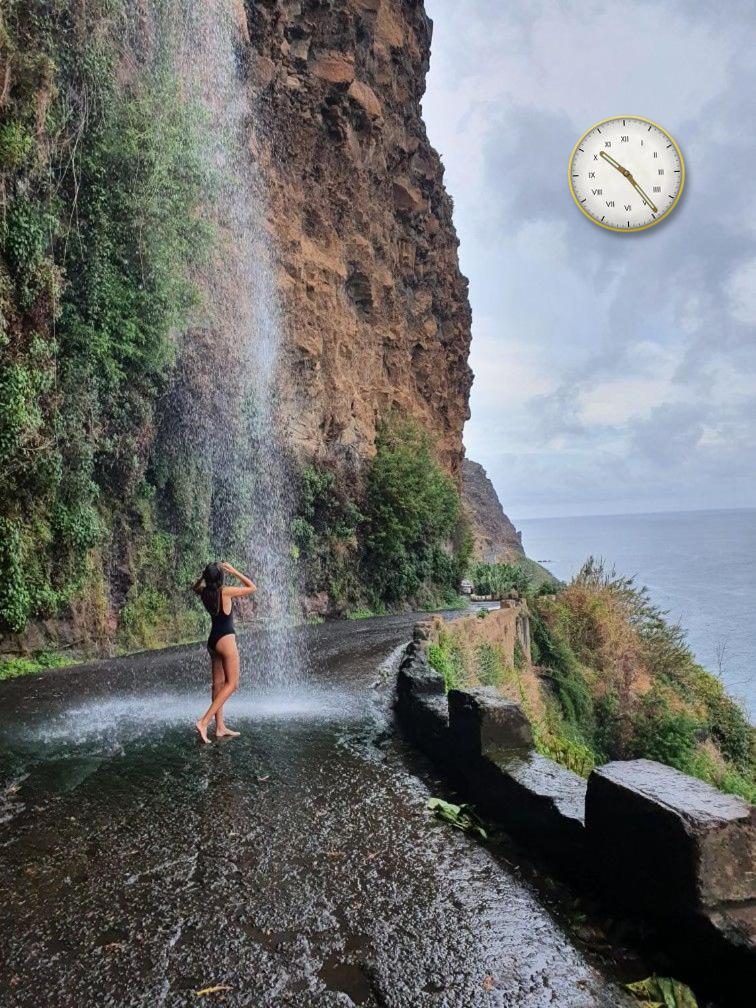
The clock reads 10h24
